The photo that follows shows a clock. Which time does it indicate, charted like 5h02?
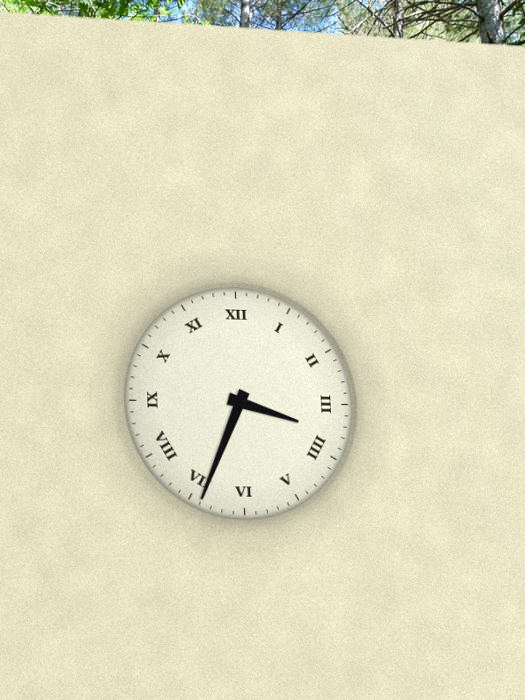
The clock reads 3h34
